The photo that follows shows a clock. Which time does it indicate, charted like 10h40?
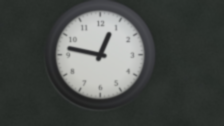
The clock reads 12h47
